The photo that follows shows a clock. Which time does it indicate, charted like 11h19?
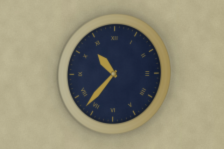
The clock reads 10h37
